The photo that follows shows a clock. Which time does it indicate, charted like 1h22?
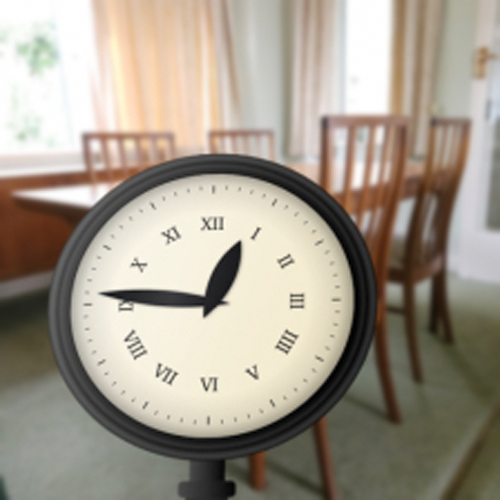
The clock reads 12h46
